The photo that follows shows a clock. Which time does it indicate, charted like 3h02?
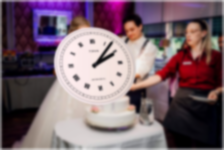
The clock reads 2h07
